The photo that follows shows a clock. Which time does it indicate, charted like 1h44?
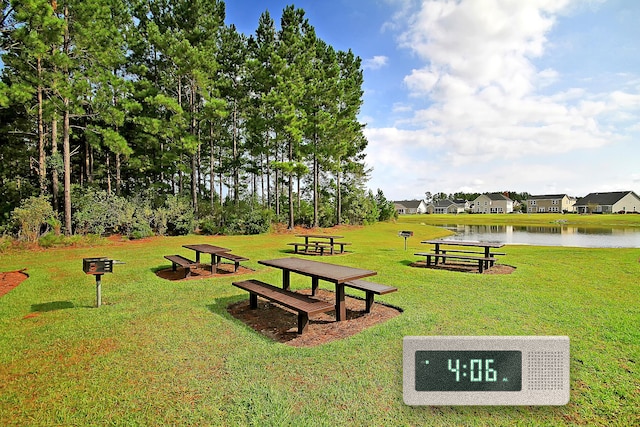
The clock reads 4h06
